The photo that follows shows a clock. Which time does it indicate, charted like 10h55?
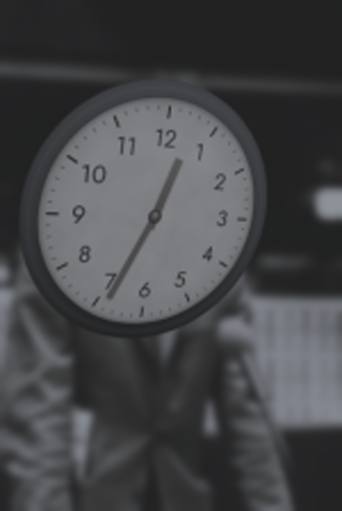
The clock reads 12h34
